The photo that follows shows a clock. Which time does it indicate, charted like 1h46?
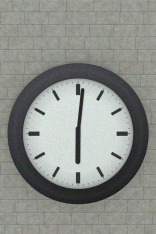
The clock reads 6h01
